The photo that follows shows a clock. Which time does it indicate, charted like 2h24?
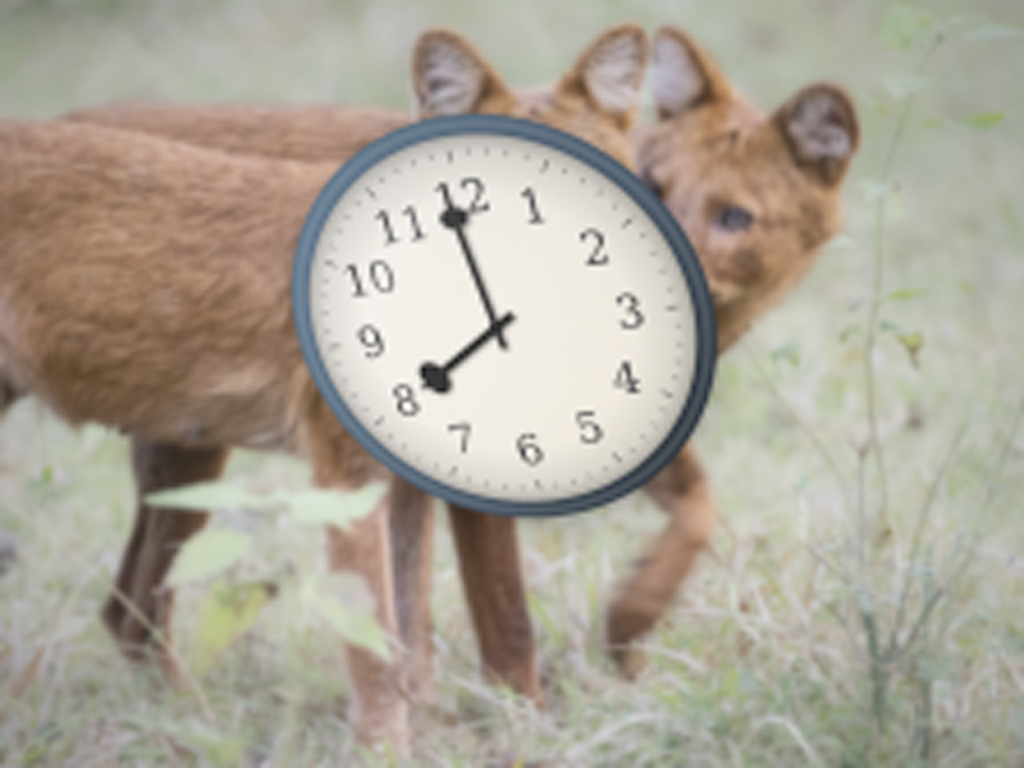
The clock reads 7h59
